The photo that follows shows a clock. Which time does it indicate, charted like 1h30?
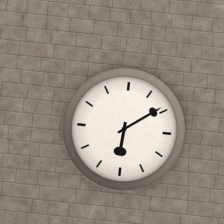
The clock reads 6h09
